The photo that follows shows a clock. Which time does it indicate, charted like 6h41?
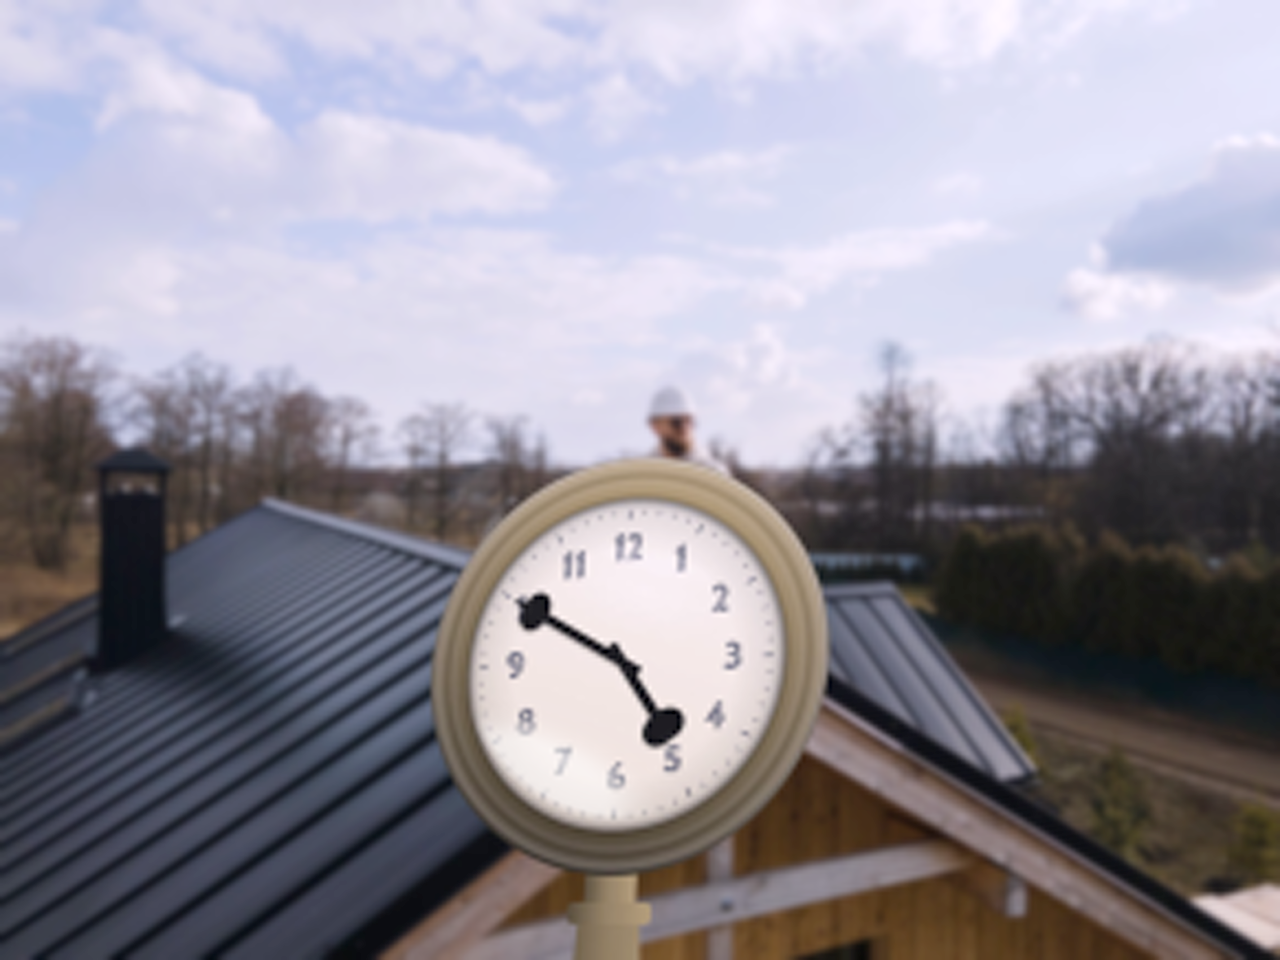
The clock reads 4h50
